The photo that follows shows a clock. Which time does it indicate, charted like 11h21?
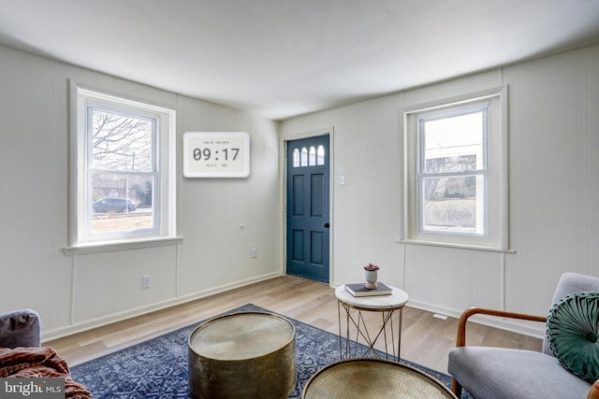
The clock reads 9h17
